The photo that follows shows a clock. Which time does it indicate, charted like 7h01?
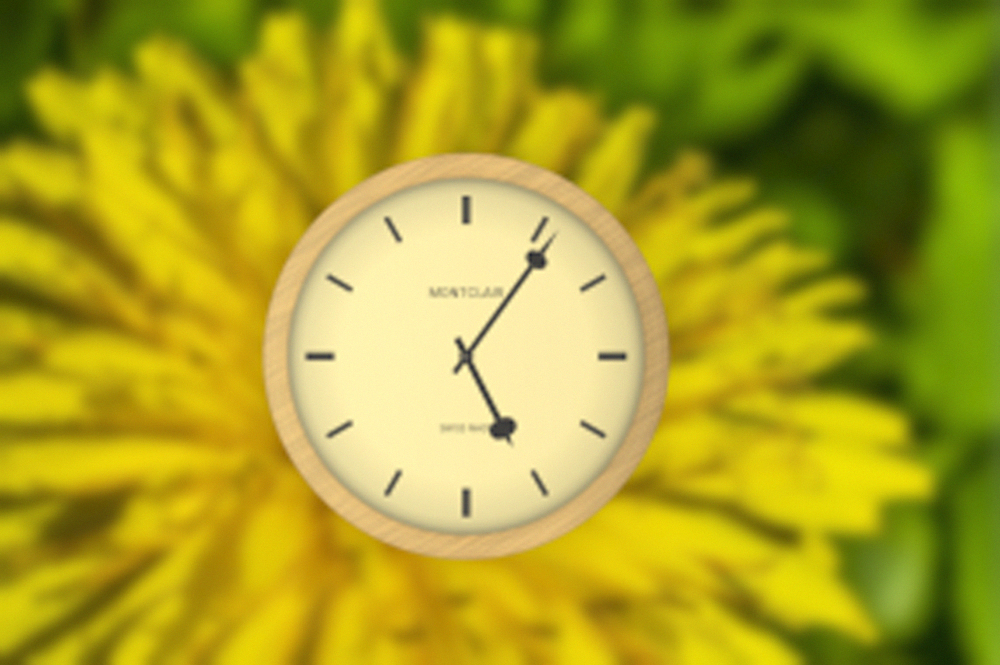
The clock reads 5h06
